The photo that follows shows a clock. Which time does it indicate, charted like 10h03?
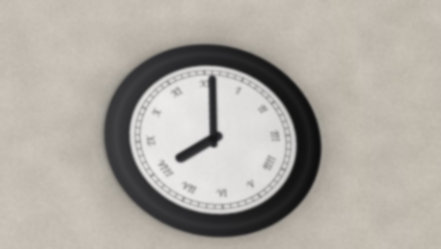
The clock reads 8h01
